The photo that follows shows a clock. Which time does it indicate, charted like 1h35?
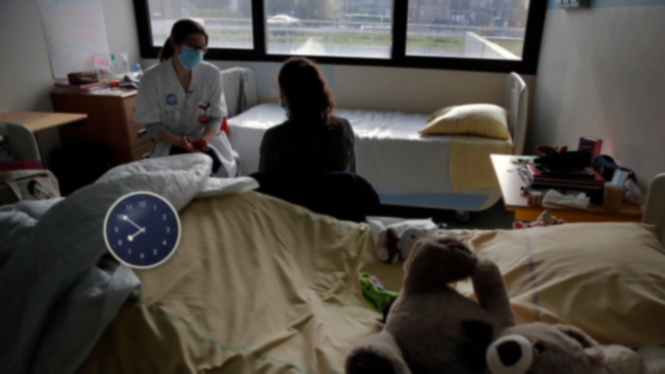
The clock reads 7h51
